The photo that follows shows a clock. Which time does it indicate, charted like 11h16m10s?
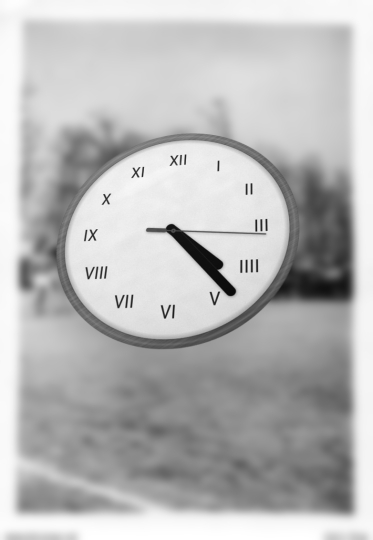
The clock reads 4h23m16s
